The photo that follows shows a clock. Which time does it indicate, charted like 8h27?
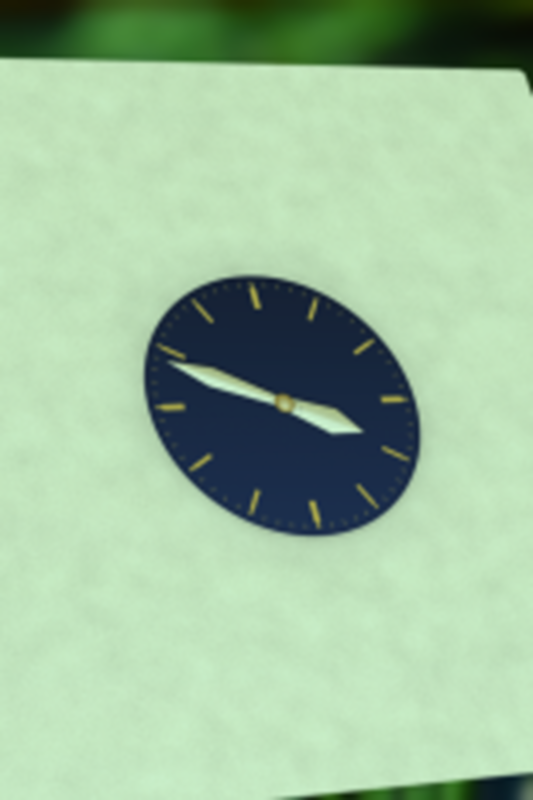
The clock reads 3h49
